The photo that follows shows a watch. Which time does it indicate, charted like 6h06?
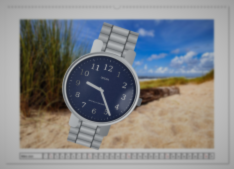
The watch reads 9h24
